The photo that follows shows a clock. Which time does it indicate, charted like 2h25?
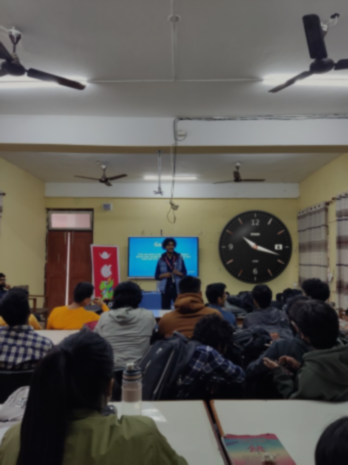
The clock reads 10h18
